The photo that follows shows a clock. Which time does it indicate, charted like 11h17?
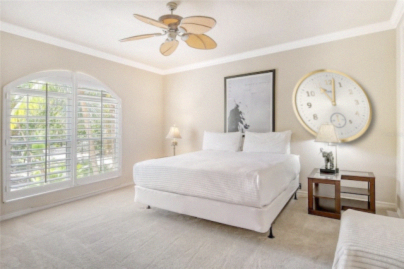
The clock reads 11h02
